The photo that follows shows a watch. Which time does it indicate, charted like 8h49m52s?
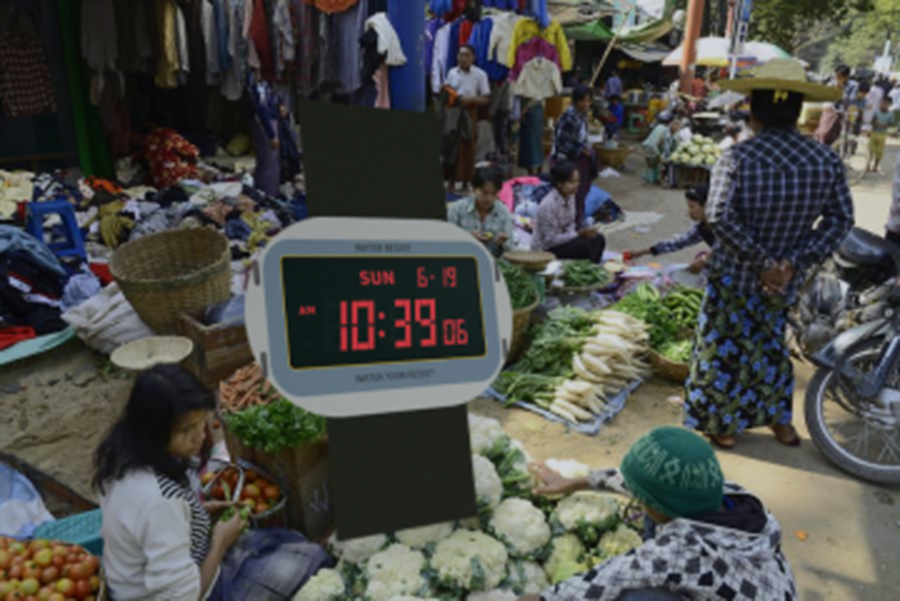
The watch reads 10h39m06s
